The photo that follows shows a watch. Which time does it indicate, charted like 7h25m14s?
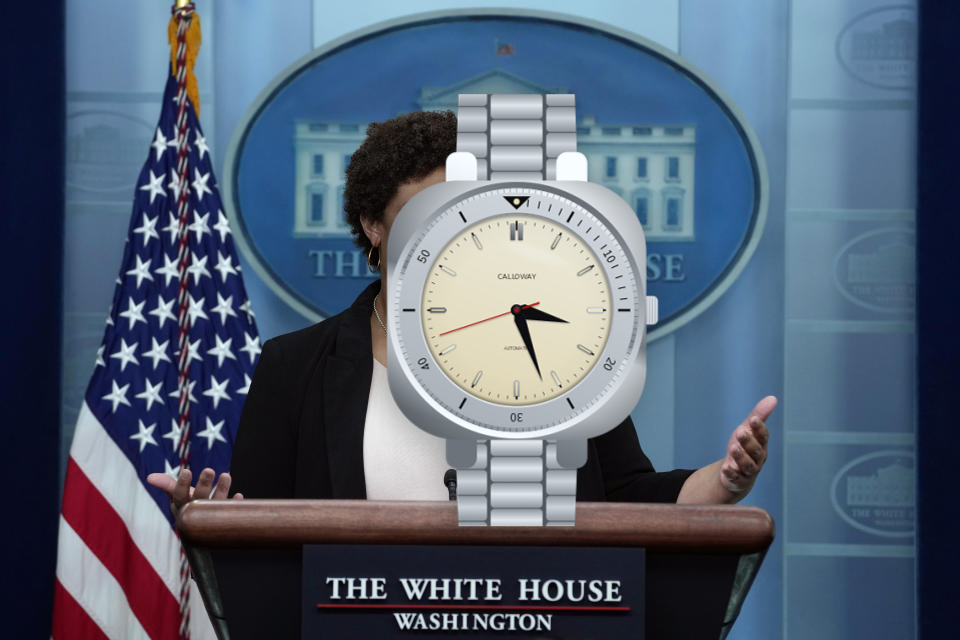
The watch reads 3h26m42s
